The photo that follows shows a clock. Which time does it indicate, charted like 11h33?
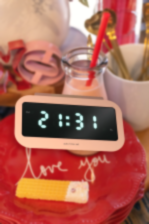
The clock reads 21h31
